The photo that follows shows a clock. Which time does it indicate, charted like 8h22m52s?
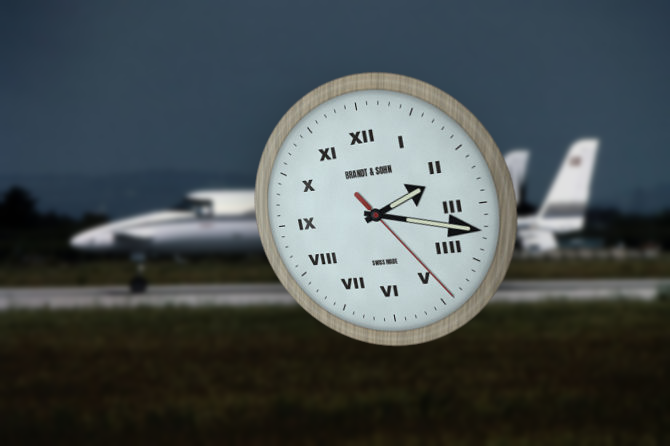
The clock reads 2h17m24s
